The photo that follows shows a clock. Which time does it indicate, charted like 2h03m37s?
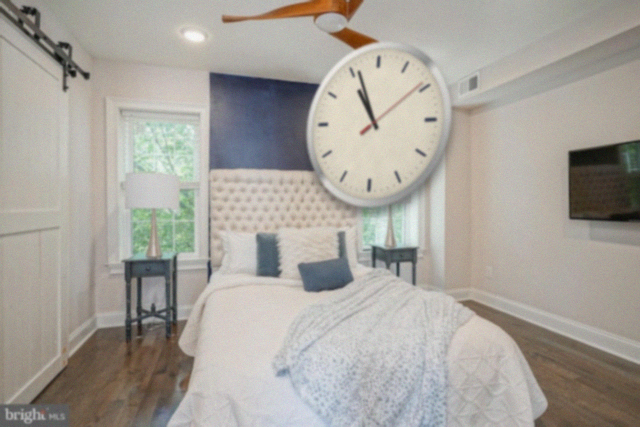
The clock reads 10h56m09s
